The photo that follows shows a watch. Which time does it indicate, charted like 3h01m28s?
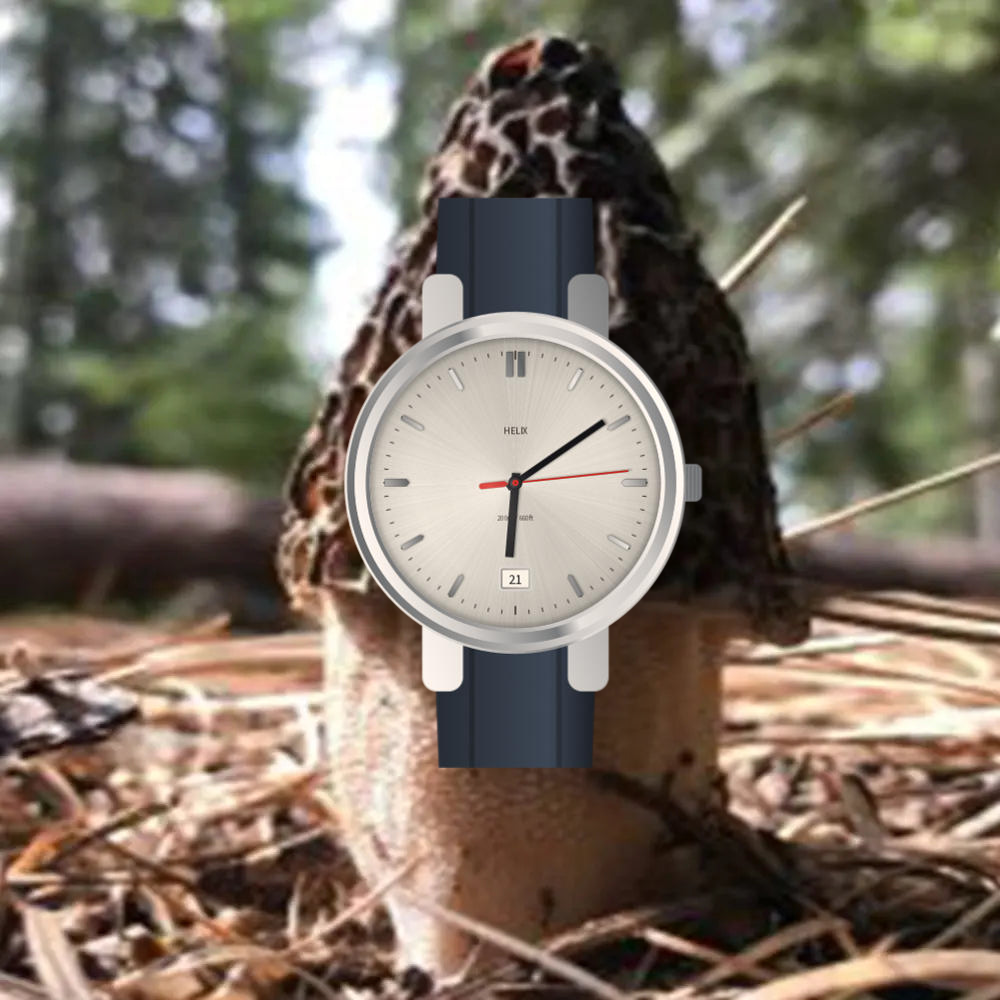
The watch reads 6h09m14s
